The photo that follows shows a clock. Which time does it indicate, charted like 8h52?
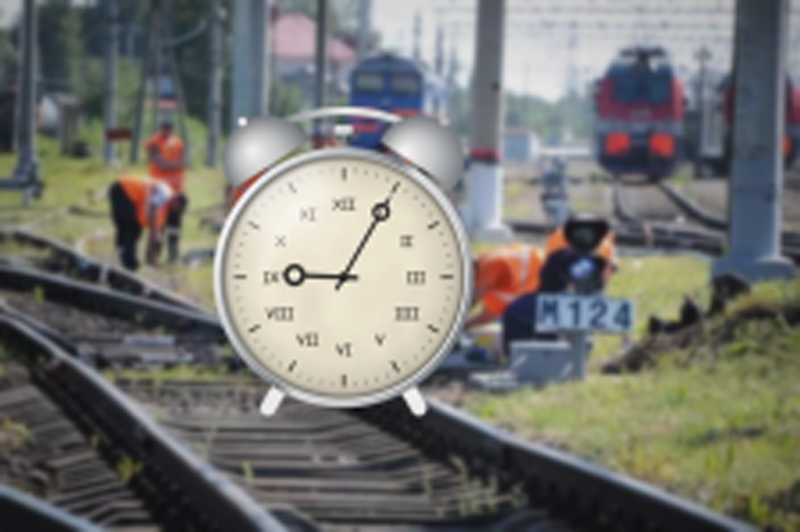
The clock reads 9h05
